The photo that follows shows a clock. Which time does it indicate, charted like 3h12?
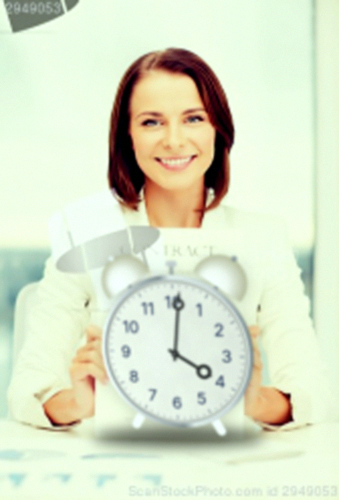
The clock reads 4h01
